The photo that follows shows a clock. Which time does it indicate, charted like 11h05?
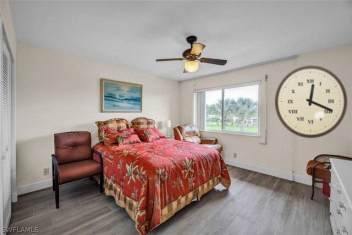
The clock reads 12h19
